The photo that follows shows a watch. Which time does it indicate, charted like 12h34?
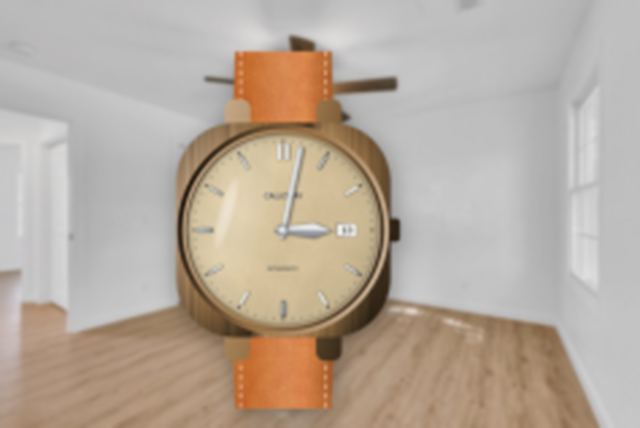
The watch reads 3h02
